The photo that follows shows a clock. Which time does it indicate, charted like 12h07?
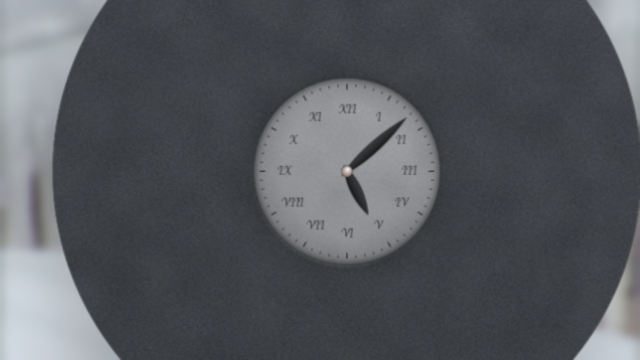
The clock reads 5h08
